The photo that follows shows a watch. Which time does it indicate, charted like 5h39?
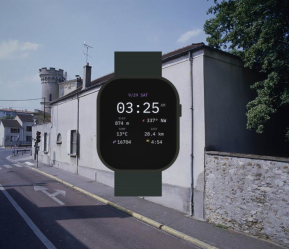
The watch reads 3h25
